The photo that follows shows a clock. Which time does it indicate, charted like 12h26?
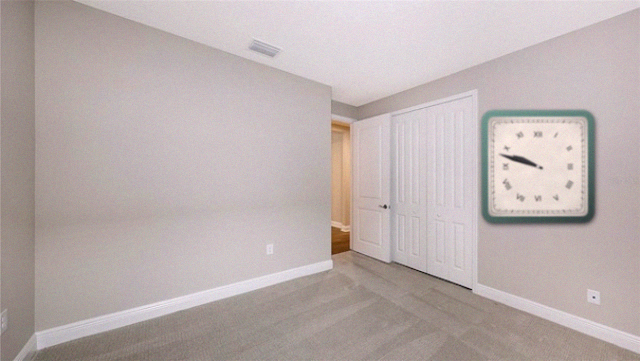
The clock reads 9h48
